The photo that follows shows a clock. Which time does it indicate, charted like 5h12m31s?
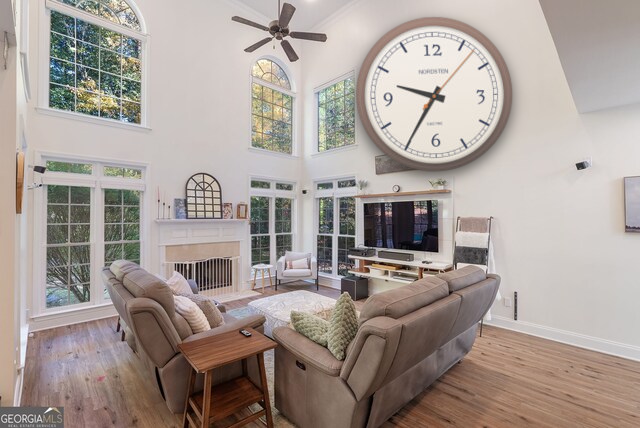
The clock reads 9h35m07s
